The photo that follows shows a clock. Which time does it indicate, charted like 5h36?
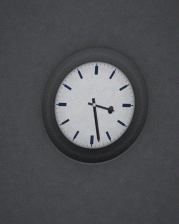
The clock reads 3h28
